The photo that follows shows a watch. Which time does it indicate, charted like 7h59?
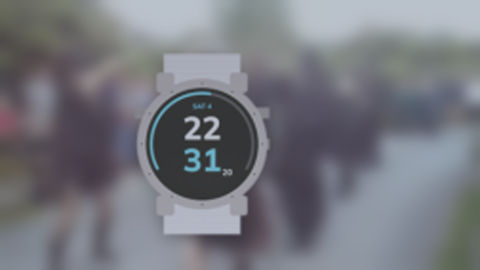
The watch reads 22h31
